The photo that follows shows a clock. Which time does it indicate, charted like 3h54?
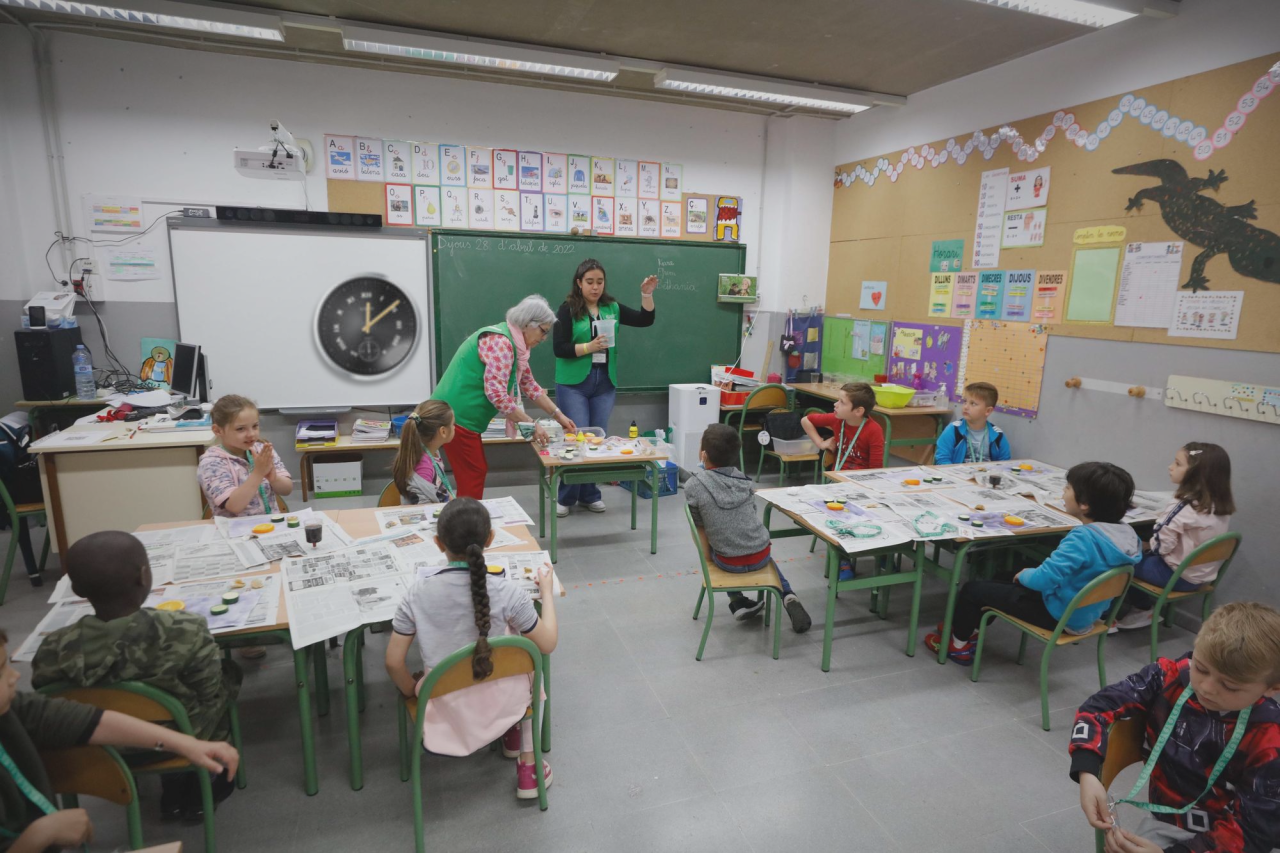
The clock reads 12h09
